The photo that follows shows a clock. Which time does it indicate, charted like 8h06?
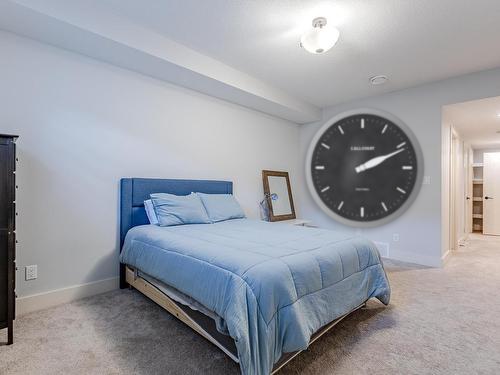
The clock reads 2h11
